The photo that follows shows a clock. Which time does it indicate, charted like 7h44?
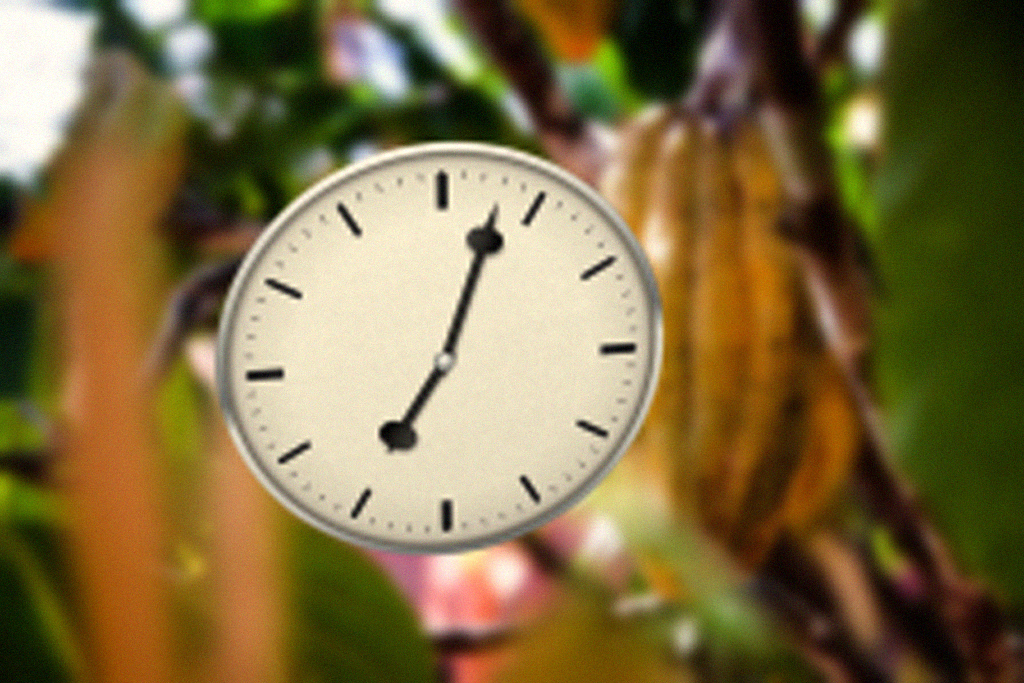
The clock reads 7h03
